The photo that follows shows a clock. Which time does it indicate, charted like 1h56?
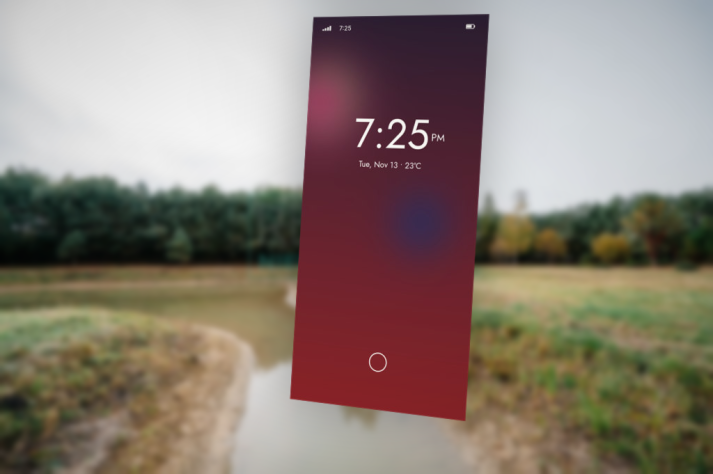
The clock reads 7h25
